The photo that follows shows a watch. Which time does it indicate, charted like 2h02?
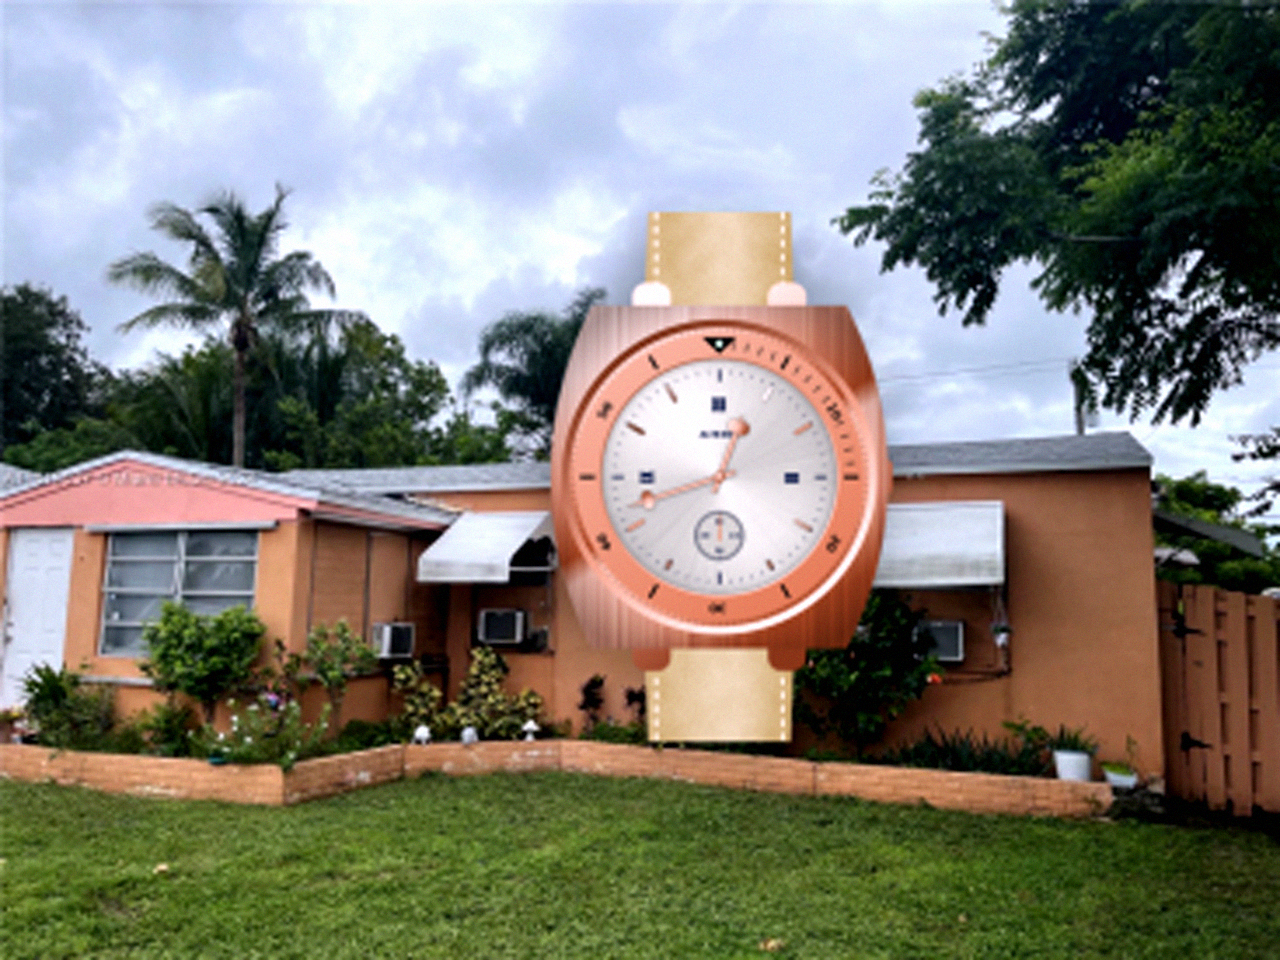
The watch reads 12h42
